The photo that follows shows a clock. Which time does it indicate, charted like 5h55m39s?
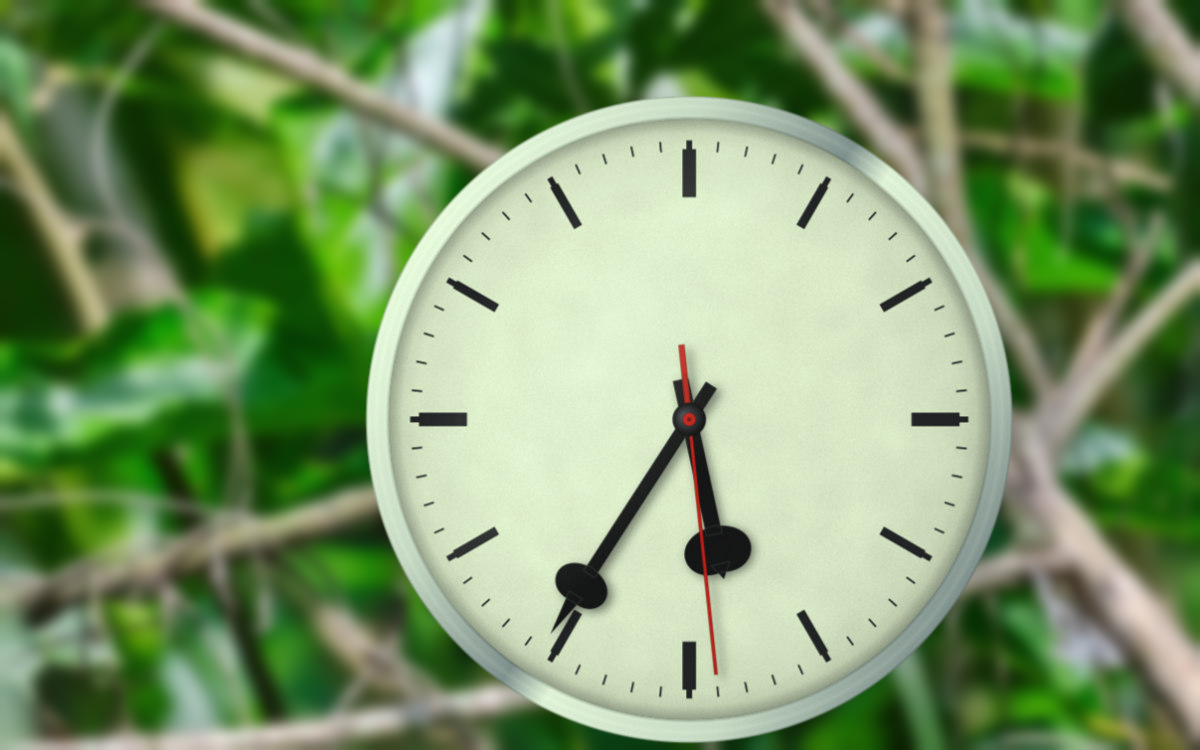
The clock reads 5h35m29s
